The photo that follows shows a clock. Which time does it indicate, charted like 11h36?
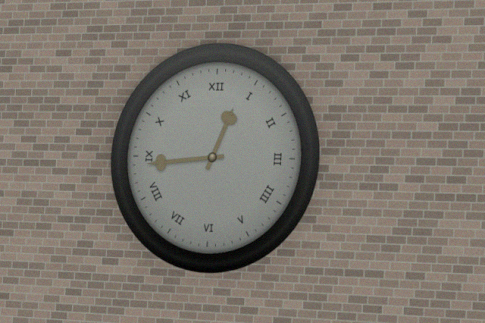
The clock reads 12h44
